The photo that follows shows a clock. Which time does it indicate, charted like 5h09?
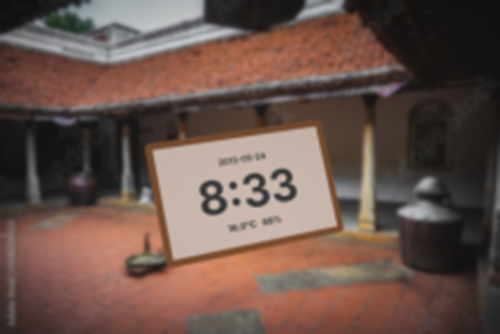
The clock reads 8h33
